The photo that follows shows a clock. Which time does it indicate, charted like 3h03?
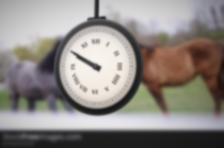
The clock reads 9h50
